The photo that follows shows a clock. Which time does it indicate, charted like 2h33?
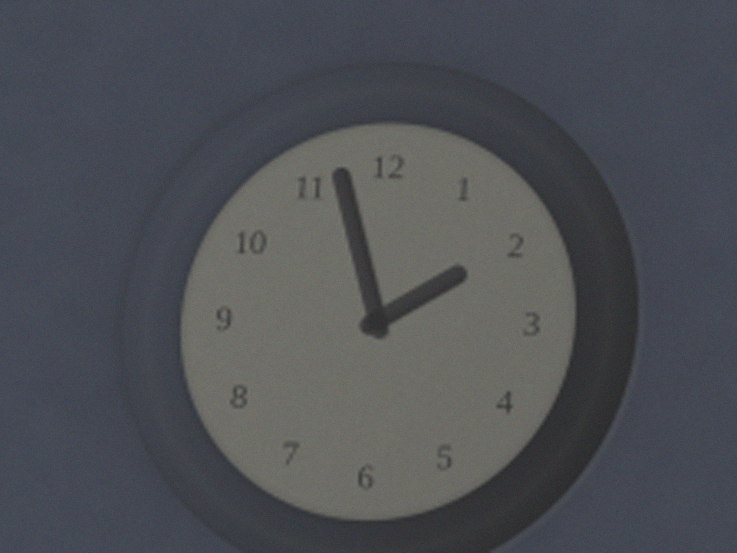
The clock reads 1h57
